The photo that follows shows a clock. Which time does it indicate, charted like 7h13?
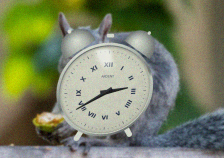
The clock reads 2h40
